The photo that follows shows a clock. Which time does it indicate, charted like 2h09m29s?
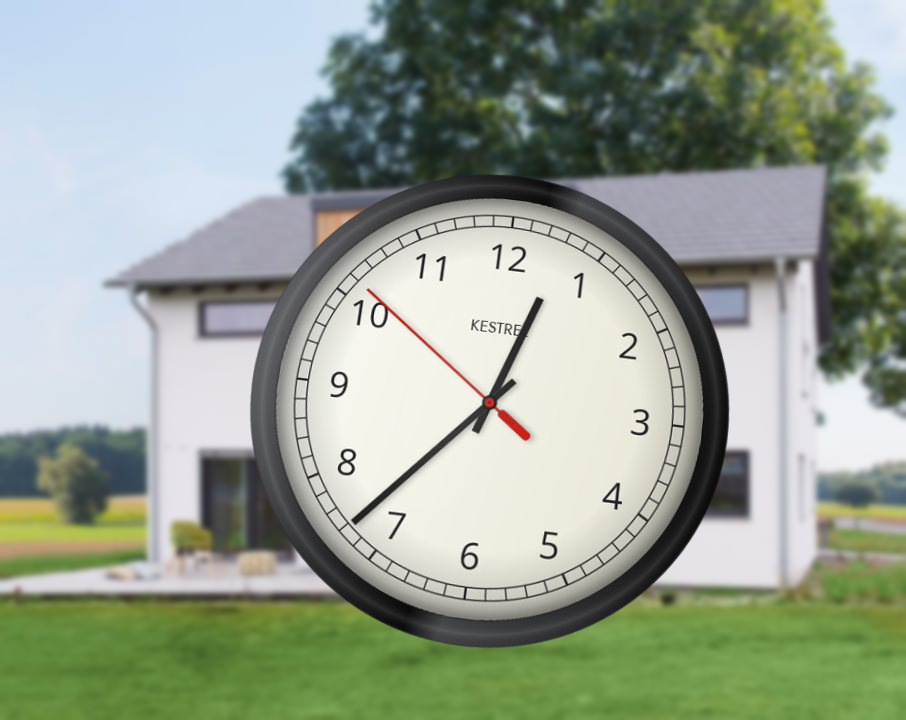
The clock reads 12h36m51s
